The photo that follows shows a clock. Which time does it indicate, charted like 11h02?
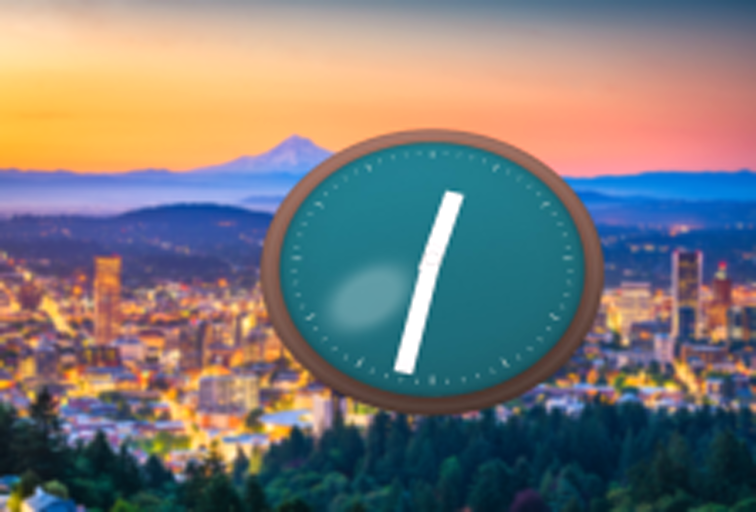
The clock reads 12h32
